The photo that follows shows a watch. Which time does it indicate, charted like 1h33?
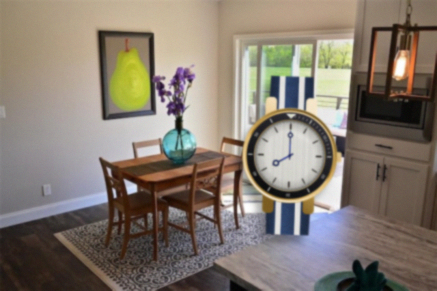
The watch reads 8h00
